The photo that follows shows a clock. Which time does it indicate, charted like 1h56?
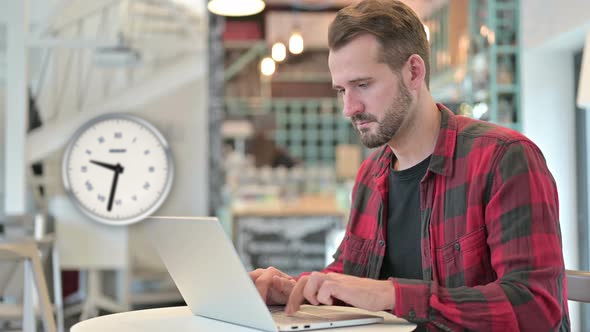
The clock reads 9h32
